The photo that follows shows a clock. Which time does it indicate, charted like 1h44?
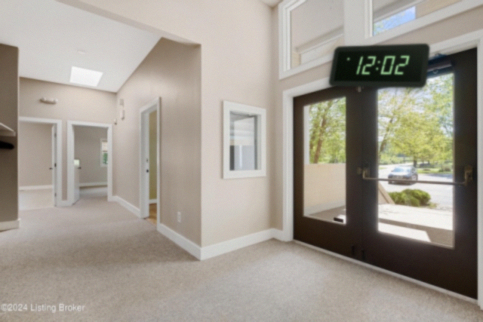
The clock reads 12h02
